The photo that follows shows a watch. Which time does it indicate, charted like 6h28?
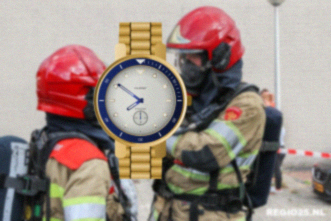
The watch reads 7h51
